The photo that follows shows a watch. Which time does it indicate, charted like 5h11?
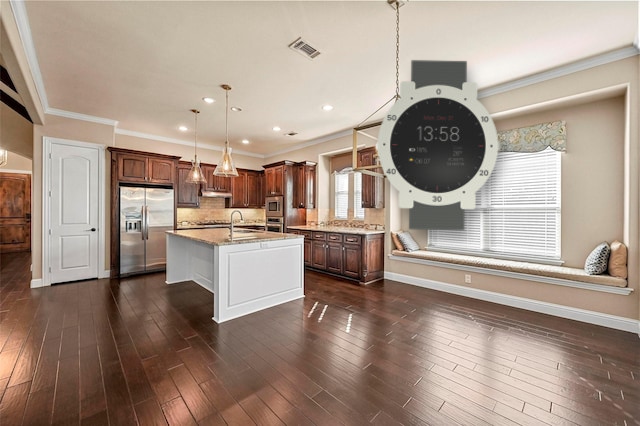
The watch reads 13h58
